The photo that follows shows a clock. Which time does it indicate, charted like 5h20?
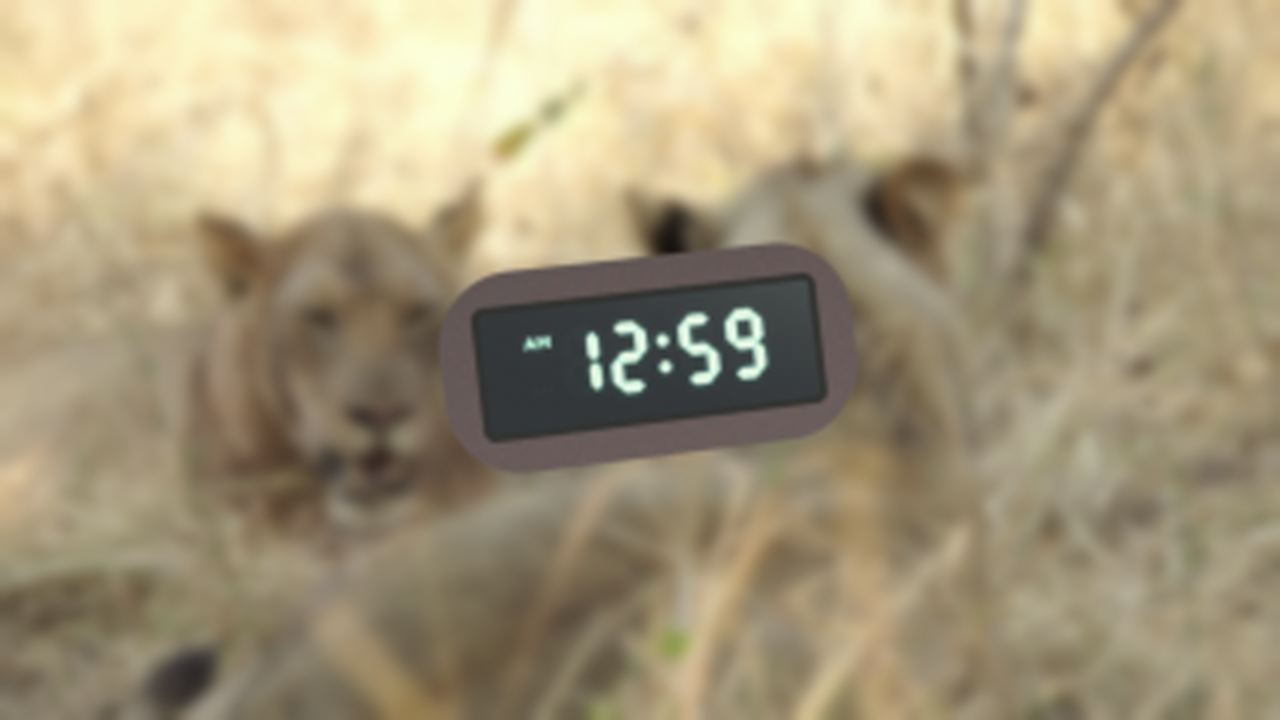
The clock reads 12h59
